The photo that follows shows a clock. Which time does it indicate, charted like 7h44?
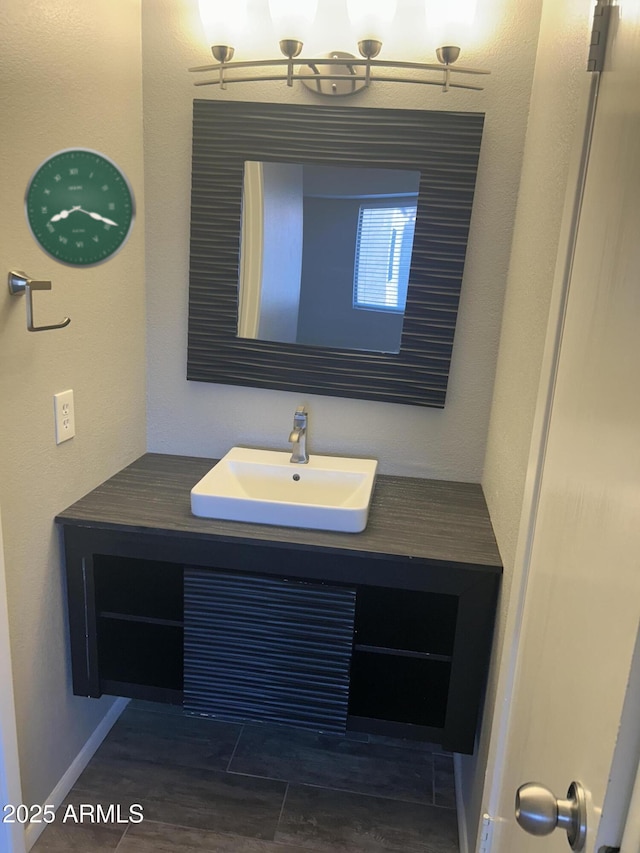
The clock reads 8h19
